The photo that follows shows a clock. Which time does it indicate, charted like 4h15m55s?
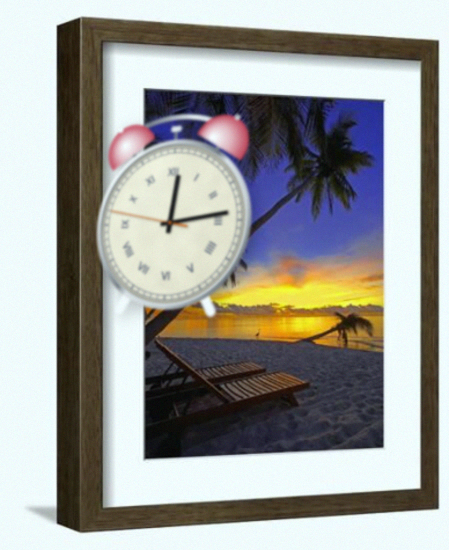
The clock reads 12h13m47s
